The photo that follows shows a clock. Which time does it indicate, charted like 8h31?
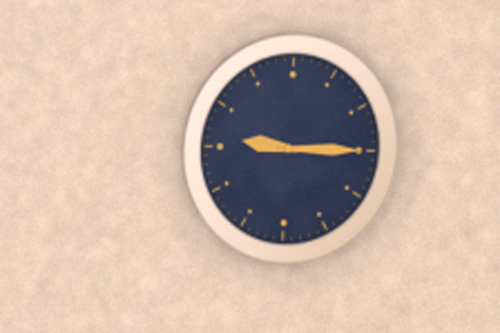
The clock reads 9h15
